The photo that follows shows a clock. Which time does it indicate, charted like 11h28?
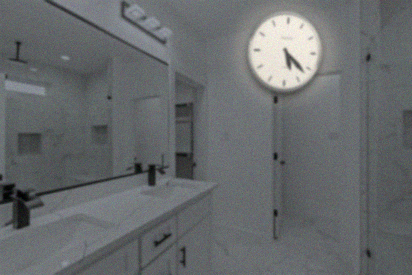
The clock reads 5h22
